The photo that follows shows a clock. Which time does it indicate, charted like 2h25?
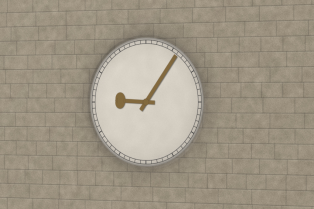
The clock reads 9h06
